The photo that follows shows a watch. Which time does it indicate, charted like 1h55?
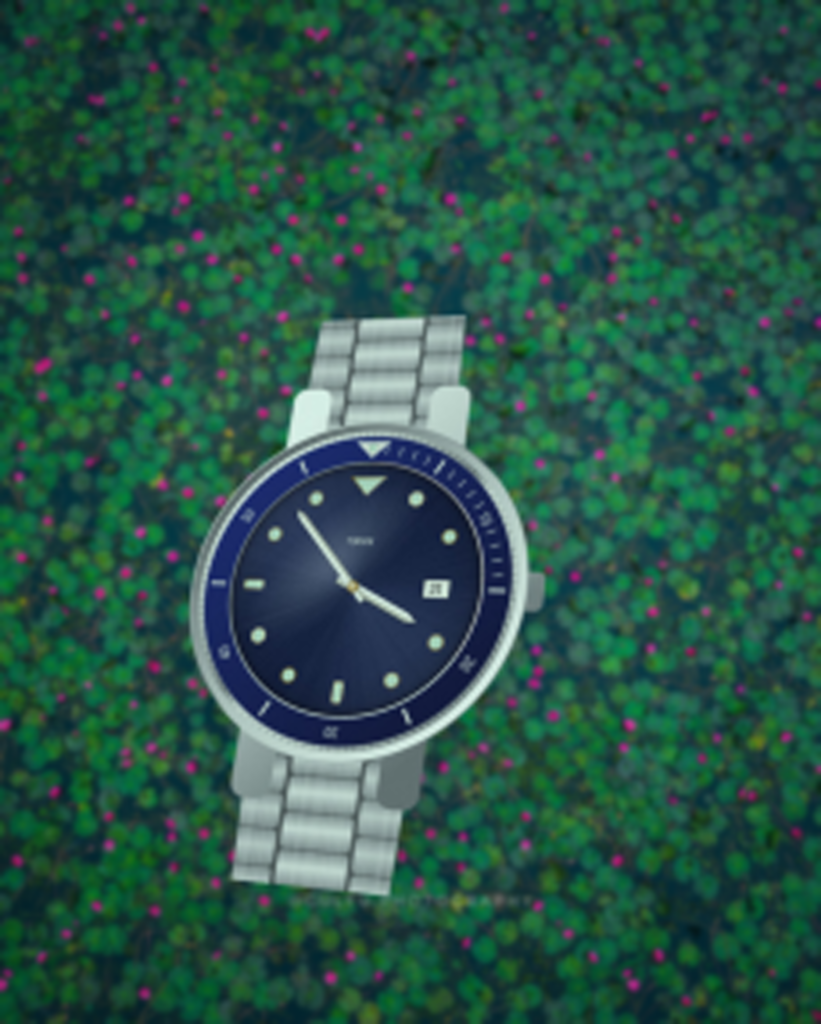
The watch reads 3h53
